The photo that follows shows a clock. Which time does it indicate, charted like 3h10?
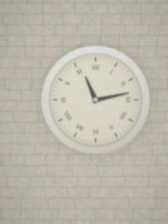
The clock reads 11h13
